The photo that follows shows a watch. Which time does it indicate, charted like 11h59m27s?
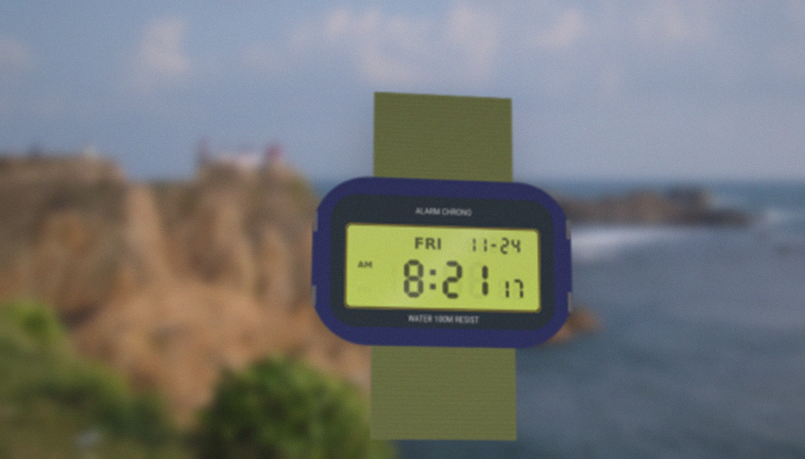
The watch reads 8h21m17s
